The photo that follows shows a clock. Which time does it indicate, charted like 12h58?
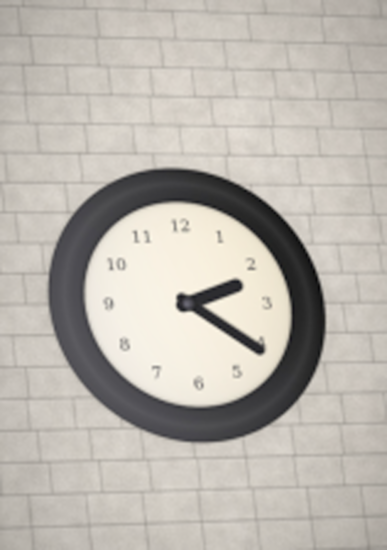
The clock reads 2h21
